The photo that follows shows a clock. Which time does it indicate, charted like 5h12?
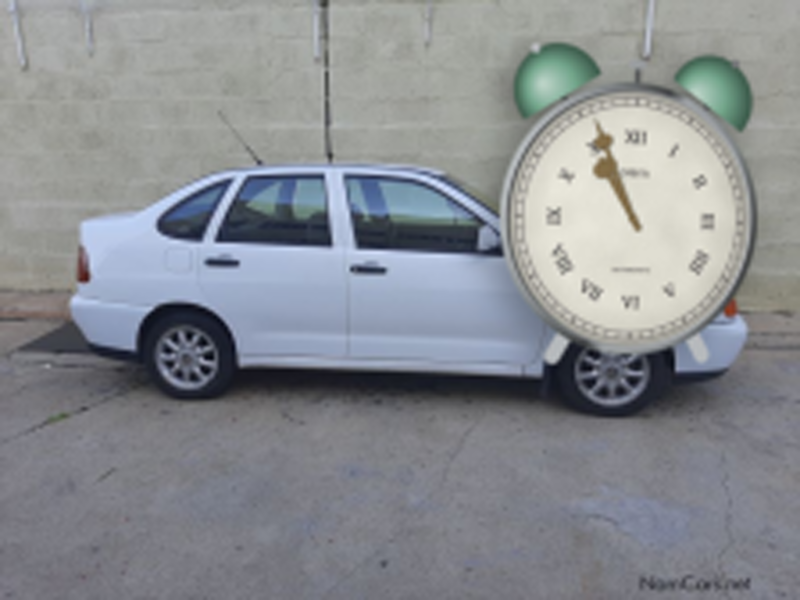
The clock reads 10h56
